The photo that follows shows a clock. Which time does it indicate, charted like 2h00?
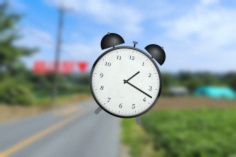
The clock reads 1h18
